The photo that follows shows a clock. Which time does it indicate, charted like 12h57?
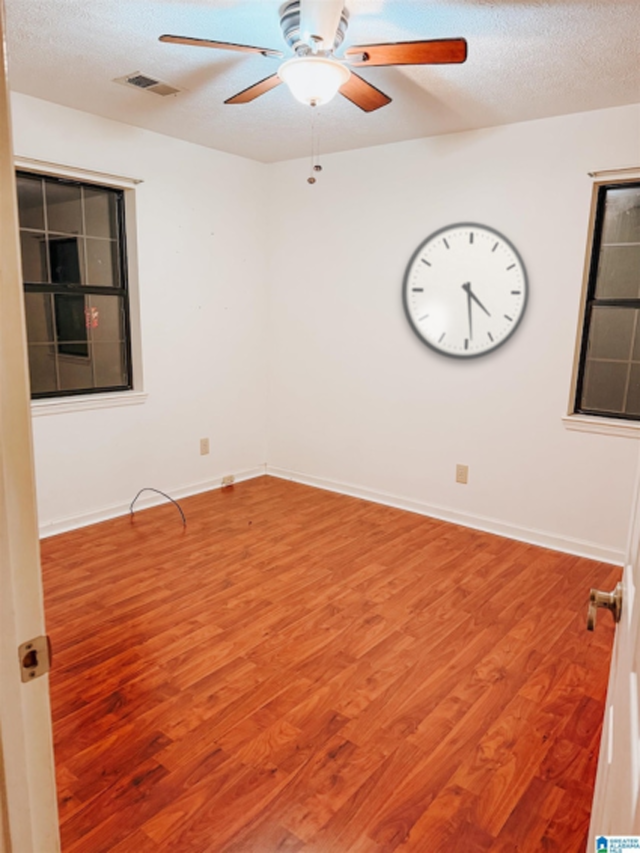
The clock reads 4h29
